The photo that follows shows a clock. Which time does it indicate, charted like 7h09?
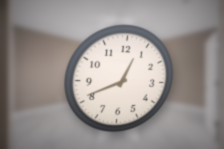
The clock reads 12h41
